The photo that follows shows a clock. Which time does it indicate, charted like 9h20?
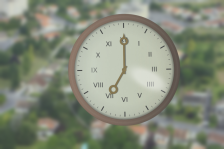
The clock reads 7h00
